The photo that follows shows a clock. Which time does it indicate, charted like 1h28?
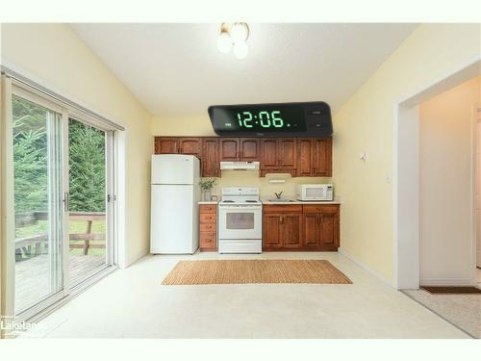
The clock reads 12h06
